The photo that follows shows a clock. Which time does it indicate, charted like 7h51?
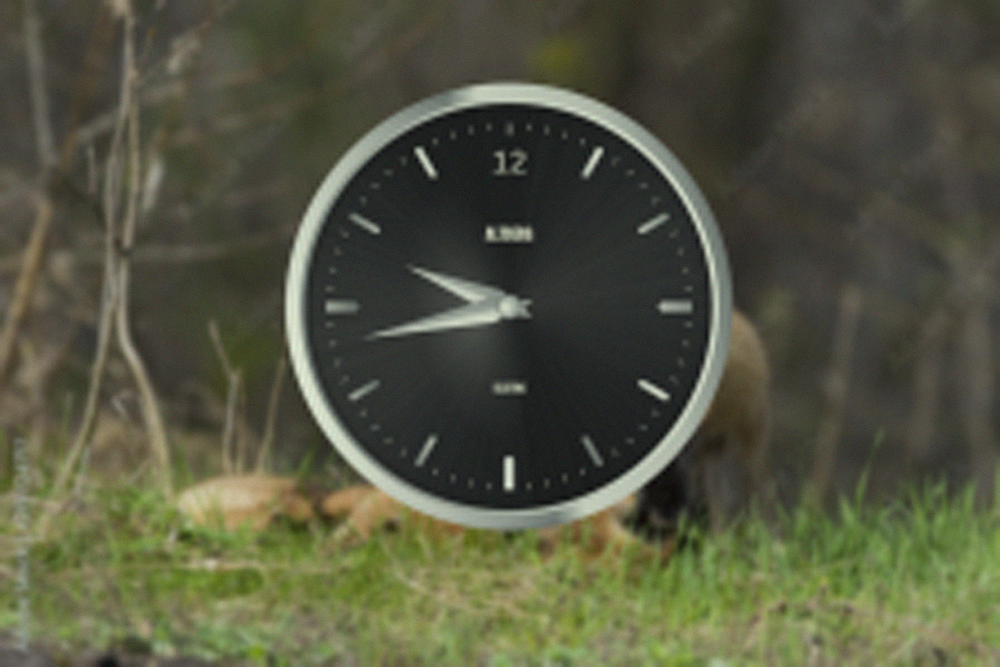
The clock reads 9h43
